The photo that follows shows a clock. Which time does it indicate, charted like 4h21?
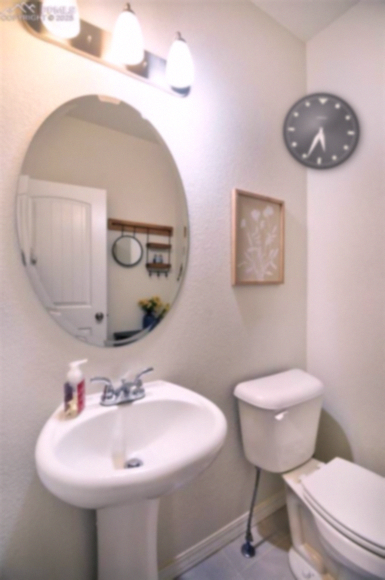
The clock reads 5h34
